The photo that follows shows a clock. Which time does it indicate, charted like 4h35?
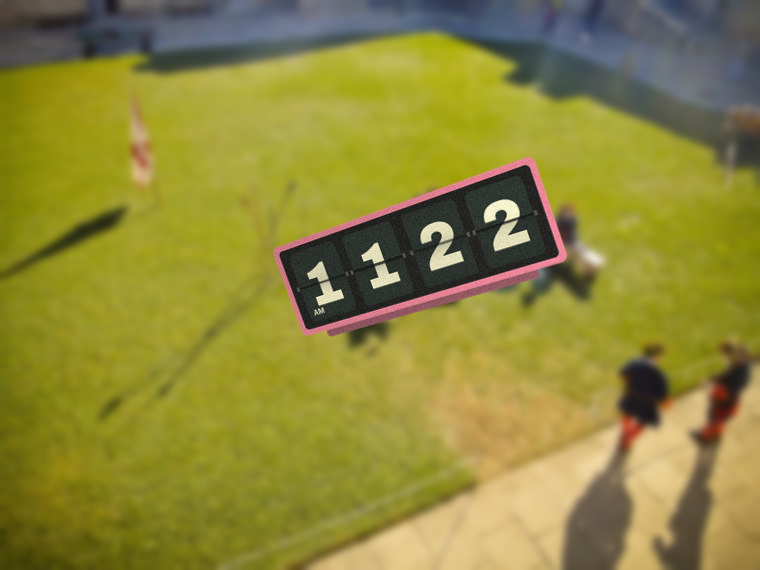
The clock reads 11h22
